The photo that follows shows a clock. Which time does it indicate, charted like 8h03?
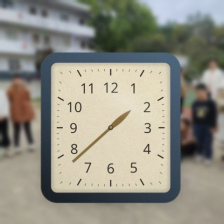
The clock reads 1h38
